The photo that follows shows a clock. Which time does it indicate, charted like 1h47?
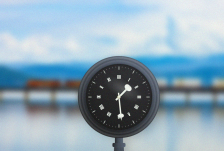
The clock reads 1h29
